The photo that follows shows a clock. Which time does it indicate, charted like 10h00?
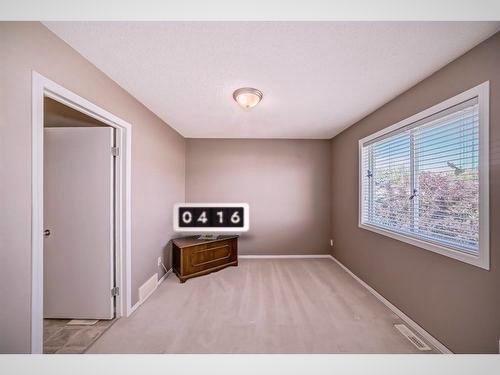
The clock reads 4h16
